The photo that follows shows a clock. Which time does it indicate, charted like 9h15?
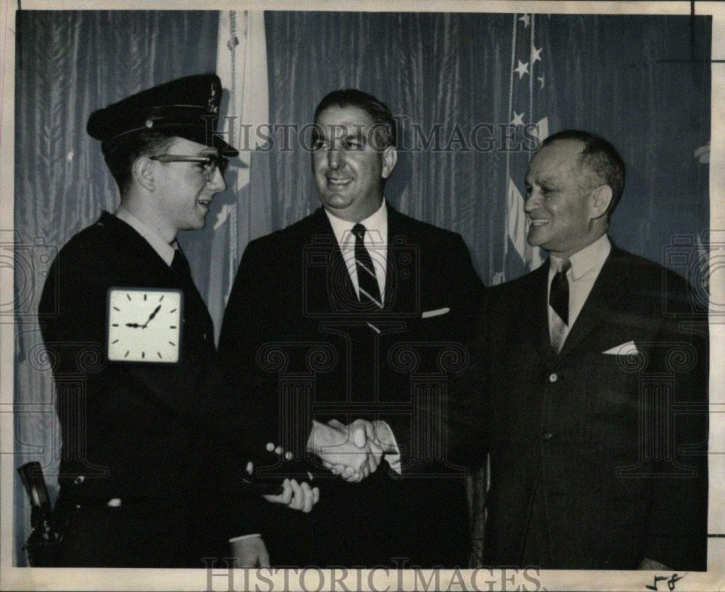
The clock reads 9h06
